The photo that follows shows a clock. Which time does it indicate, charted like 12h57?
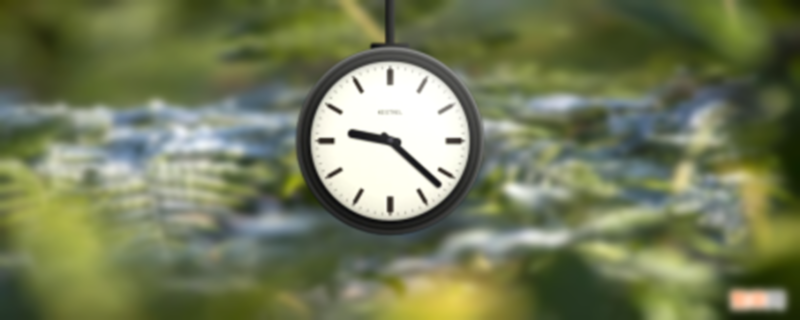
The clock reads 9h22
